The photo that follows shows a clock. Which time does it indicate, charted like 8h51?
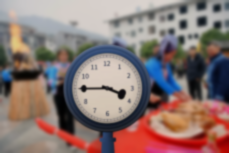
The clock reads 3h45
